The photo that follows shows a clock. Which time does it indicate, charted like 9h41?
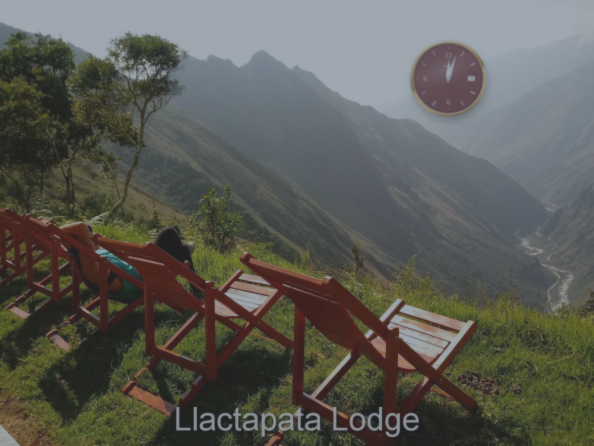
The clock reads 12h03
